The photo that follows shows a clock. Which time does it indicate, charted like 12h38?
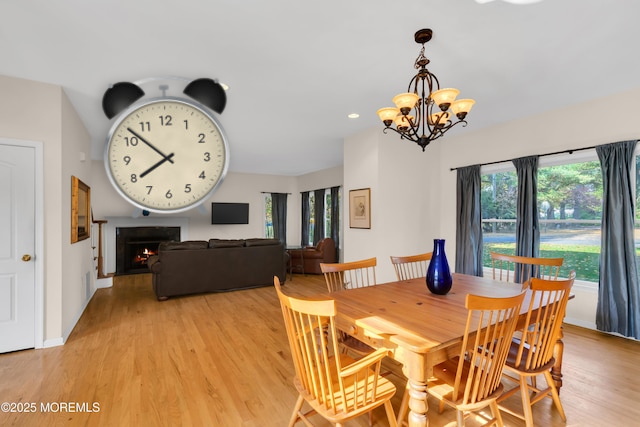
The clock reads 7h52
